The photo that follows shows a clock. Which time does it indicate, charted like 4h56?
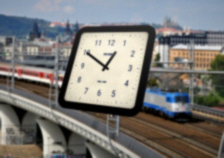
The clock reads 12h50
